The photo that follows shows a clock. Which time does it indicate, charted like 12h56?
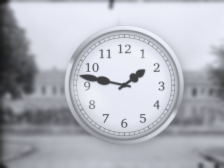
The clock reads 1h47
